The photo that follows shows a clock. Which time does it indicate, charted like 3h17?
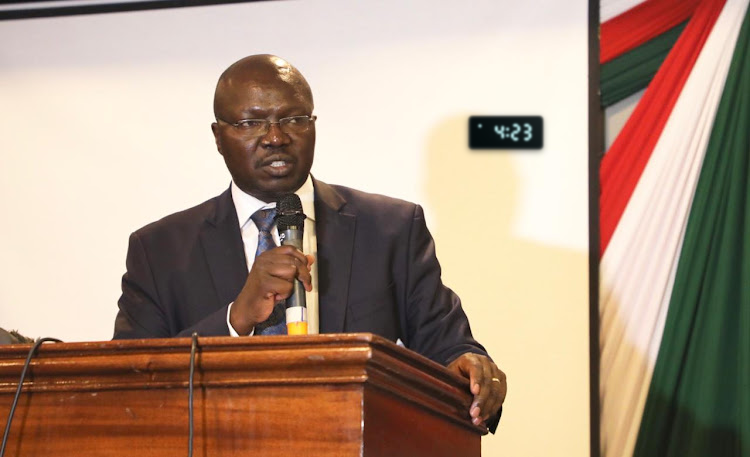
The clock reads 4h23
